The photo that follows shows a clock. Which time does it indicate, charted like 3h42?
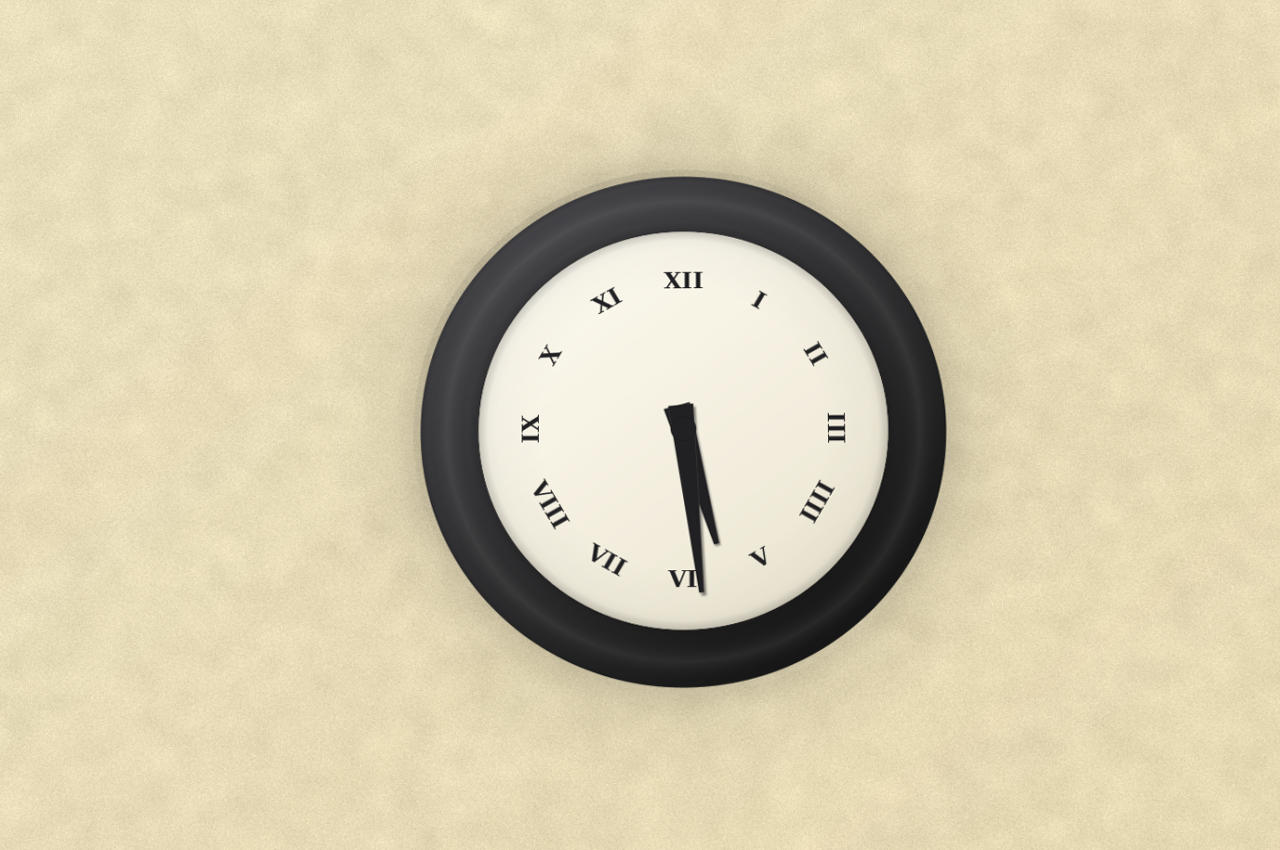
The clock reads 5h29
